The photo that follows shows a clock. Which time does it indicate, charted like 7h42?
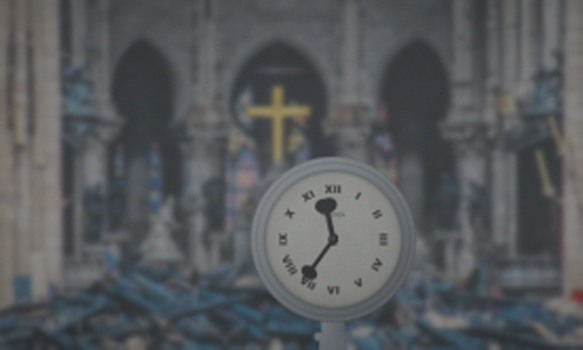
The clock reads 11h36
